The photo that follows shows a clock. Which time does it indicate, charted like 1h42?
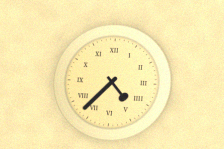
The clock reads 4h37
